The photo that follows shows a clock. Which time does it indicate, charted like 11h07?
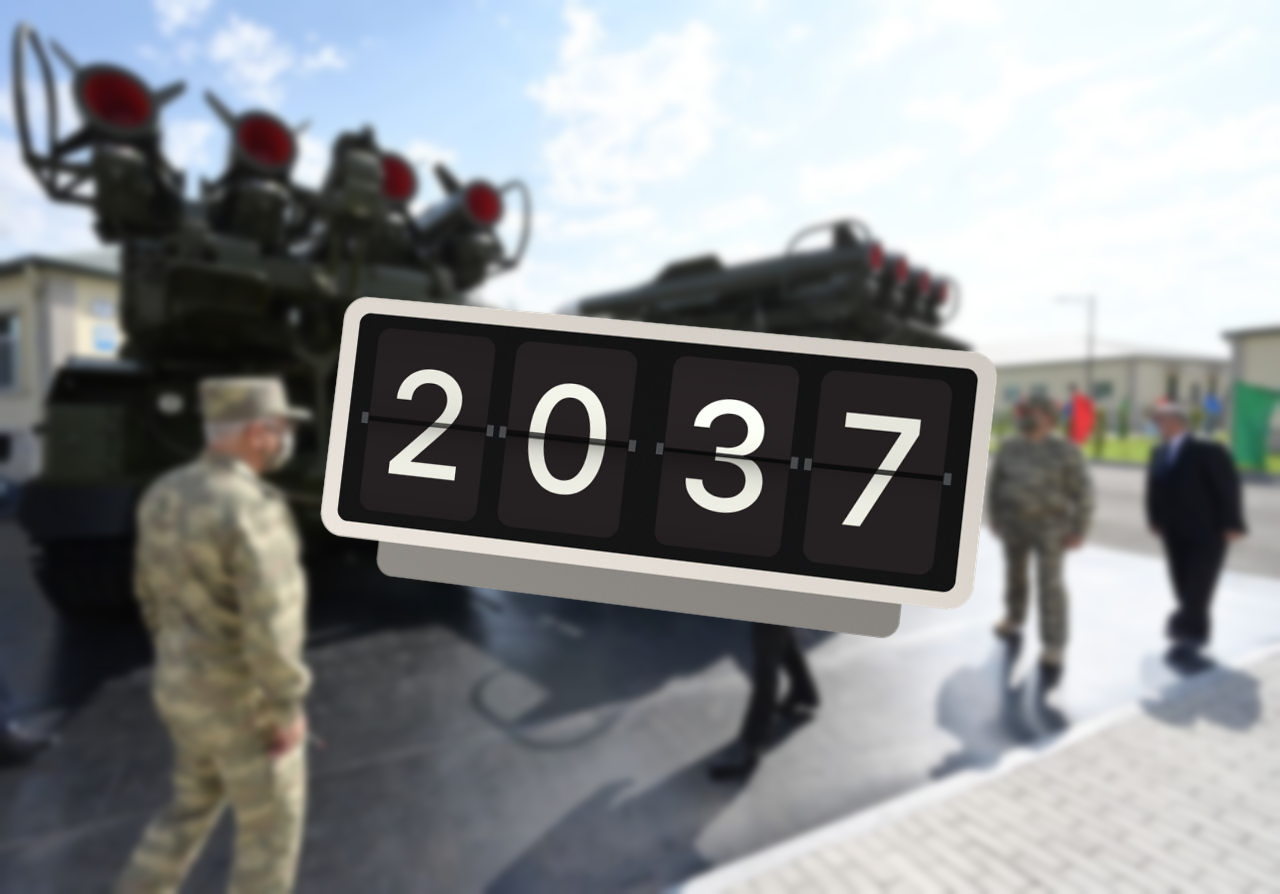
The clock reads 20h37
